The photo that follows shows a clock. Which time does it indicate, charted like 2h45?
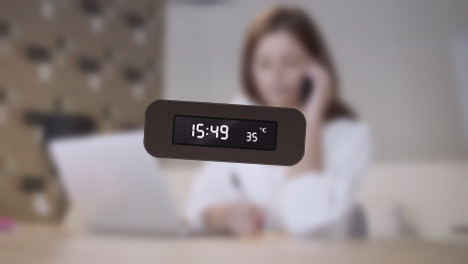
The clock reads 15h49
